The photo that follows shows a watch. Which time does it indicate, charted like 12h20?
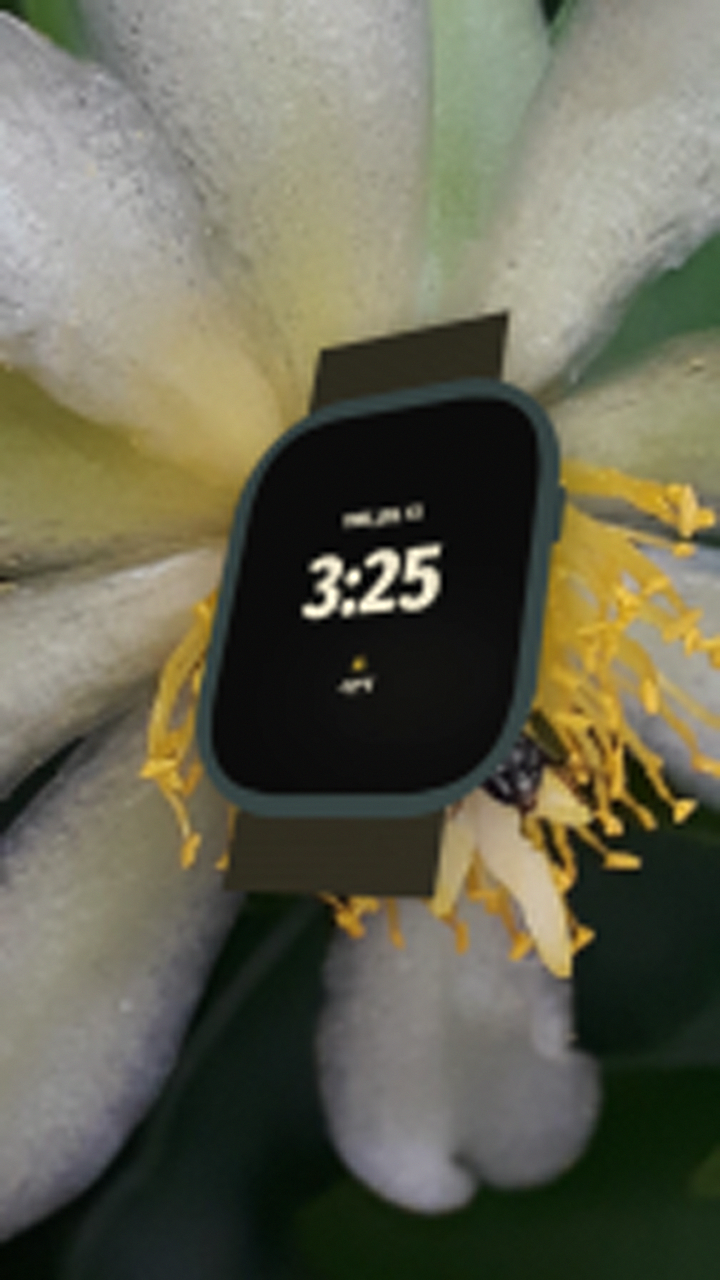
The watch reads 3h25
